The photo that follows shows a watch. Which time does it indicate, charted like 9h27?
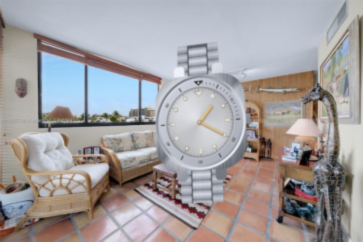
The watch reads 1h20
